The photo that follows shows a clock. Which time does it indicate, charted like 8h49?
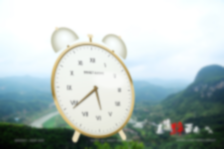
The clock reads 5h39
